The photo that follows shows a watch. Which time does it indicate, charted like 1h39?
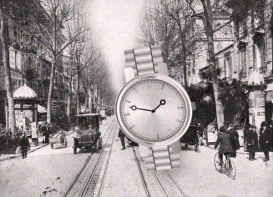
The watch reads 1h48
